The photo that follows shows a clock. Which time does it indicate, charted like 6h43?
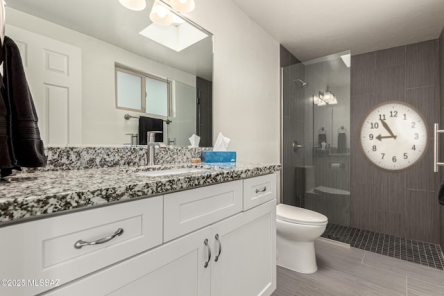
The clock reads 8h54
